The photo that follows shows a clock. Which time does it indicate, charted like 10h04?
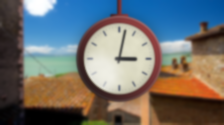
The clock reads 3h02
